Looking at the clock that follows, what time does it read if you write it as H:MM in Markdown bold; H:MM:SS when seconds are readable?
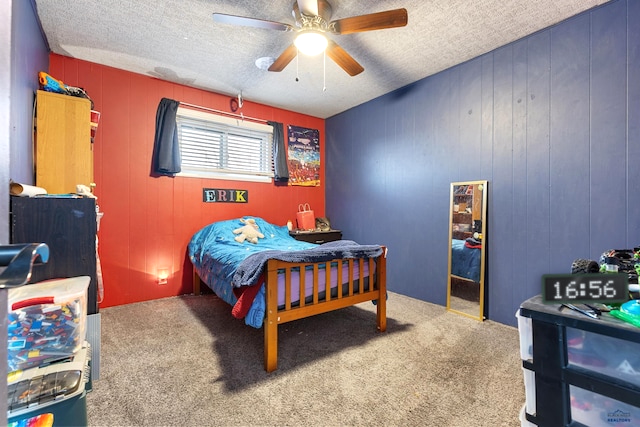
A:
**16:56**
